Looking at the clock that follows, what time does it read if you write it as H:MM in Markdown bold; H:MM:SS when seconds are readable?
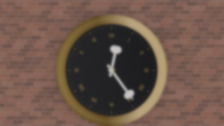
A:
**12:24**
